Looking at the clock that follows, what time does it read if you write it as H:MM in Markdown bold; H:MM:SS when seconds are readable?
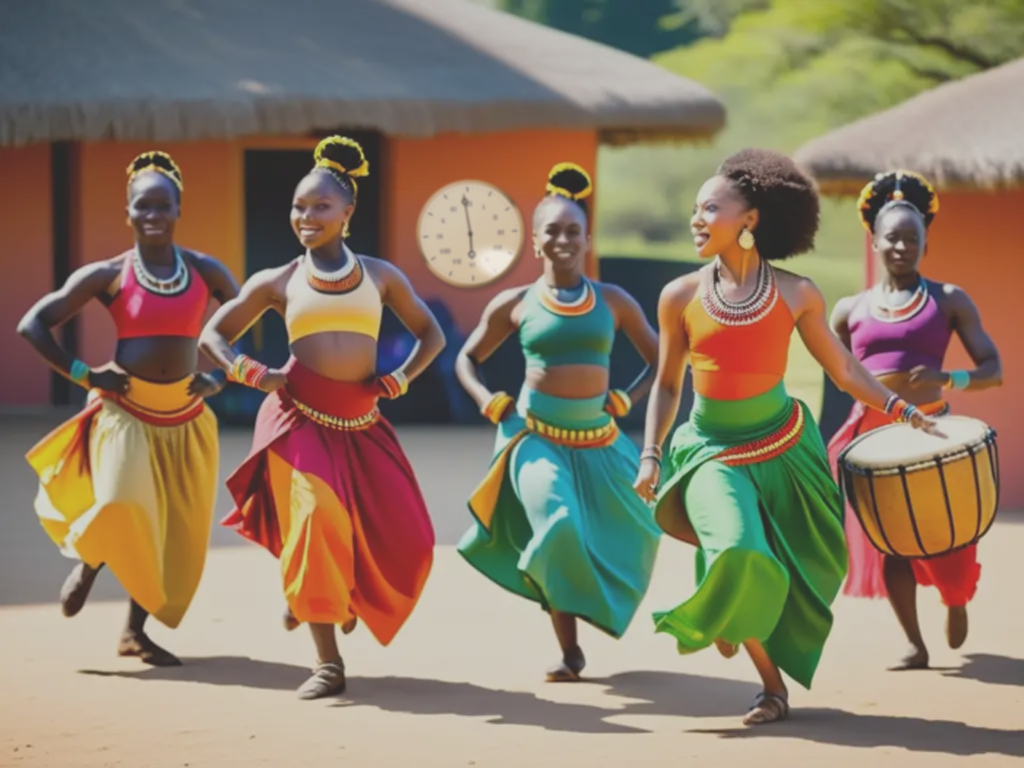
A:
**5:59**
